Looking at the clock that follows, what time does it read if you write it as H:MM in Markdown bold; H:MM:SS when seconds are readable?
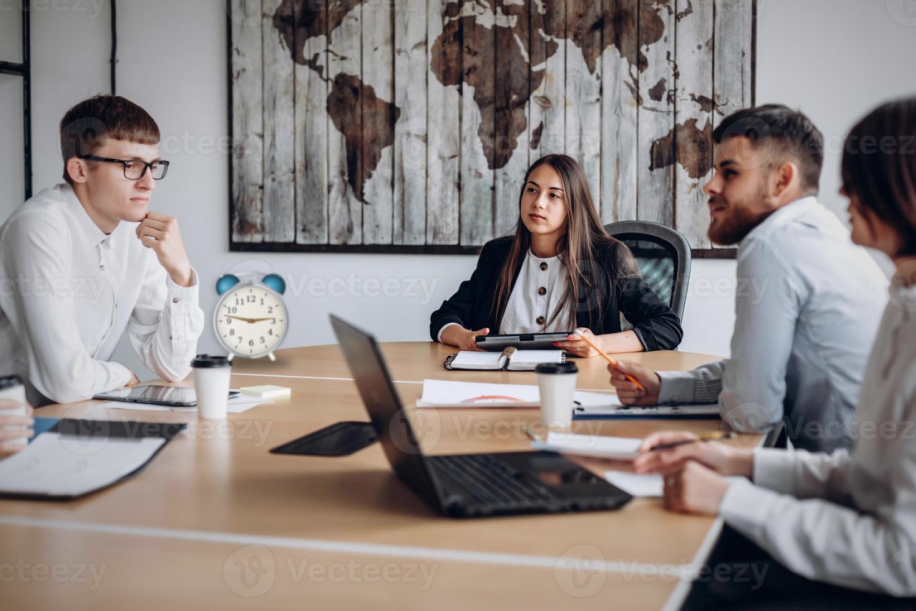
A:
**2:47**
